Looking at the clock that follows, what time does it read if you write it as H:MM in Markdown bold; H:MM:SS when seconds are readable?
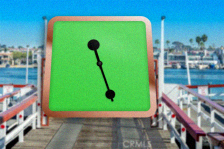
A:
**11:27**
